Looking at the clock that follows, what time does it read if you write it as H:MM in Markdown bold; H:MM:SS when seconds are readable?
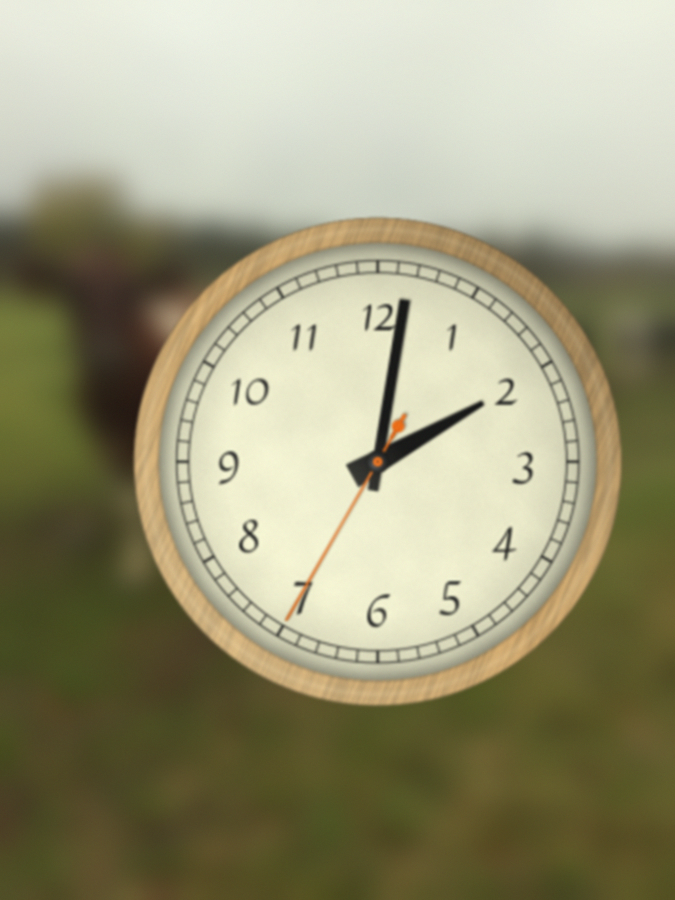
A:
**2:01:35**
